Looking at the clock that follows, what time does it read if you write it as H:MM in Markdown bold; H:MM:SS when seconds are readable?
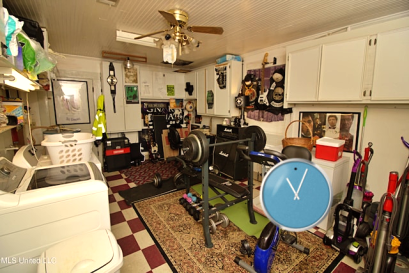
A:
**11:04**
